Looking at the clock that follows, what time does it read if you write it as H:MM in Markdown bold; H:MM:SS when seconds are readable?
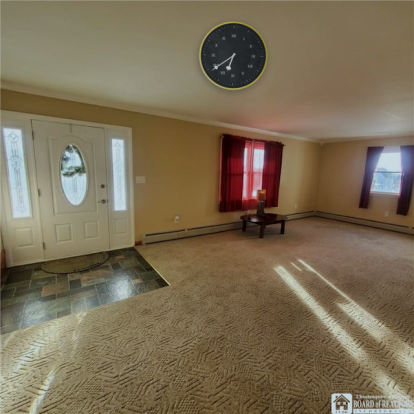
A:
**6:39**
